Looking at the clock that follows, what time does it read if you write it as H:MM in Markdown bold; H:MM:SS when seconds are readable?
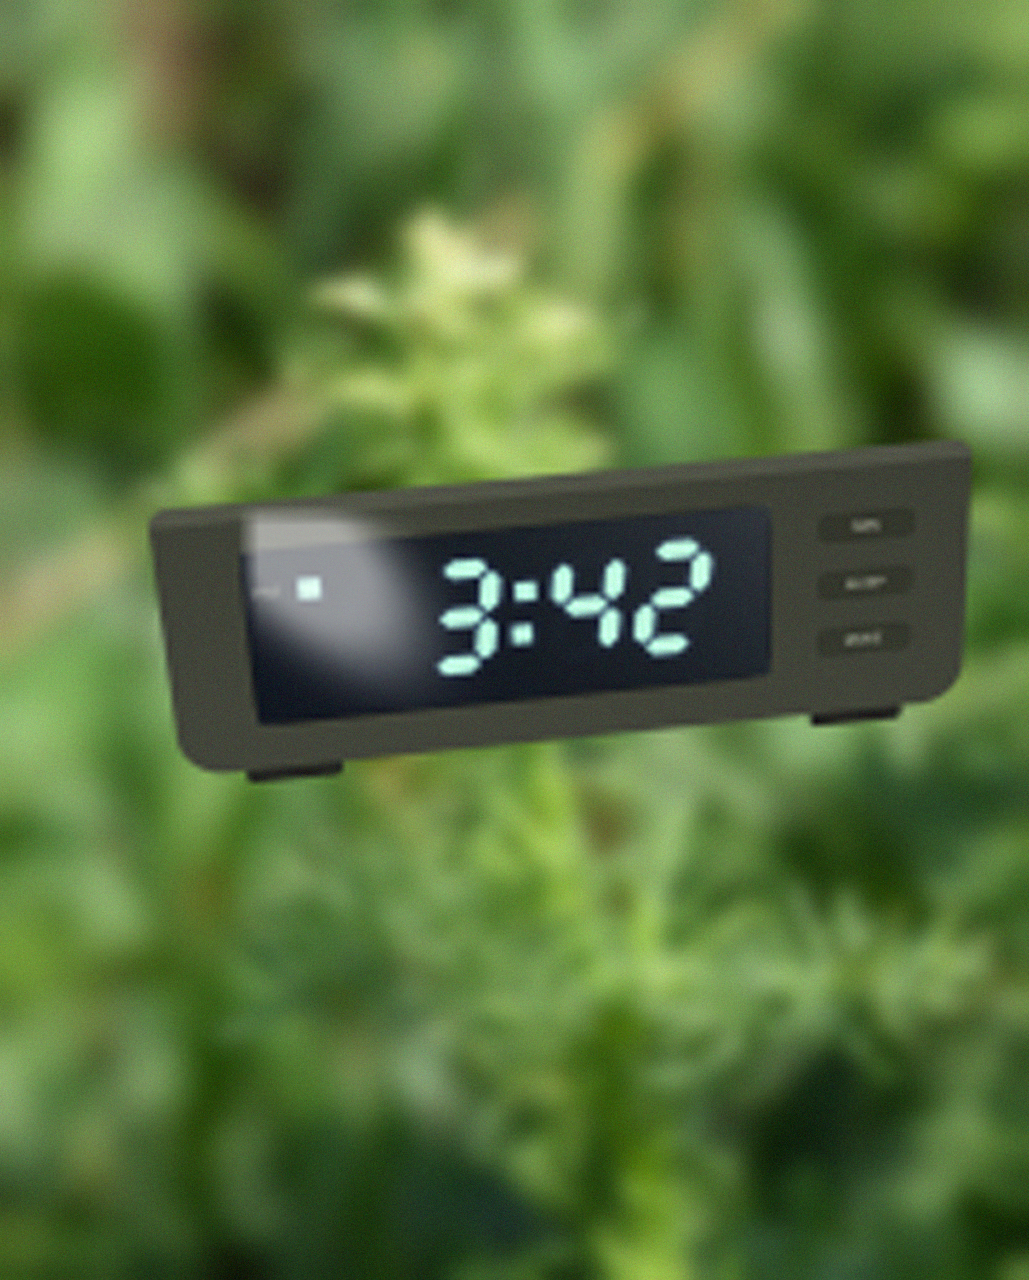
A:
**3:42**
